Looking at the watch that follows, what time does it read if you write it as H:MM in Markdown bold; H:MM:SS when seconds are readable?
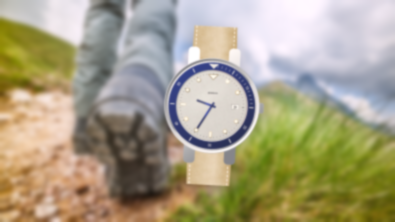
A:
**9:35**
